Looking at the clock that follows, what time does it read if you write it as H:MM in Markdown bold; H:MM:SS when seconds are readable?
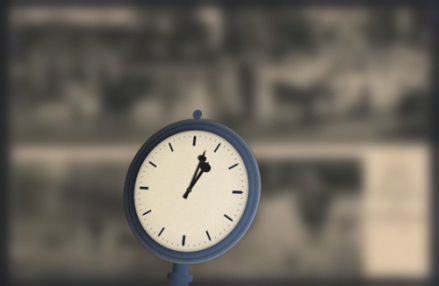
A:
**1:03**
